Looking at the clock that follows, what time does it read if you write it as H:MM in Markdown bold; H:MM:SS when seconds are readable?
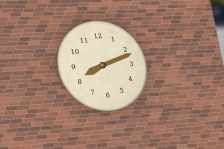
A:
**8:12**
